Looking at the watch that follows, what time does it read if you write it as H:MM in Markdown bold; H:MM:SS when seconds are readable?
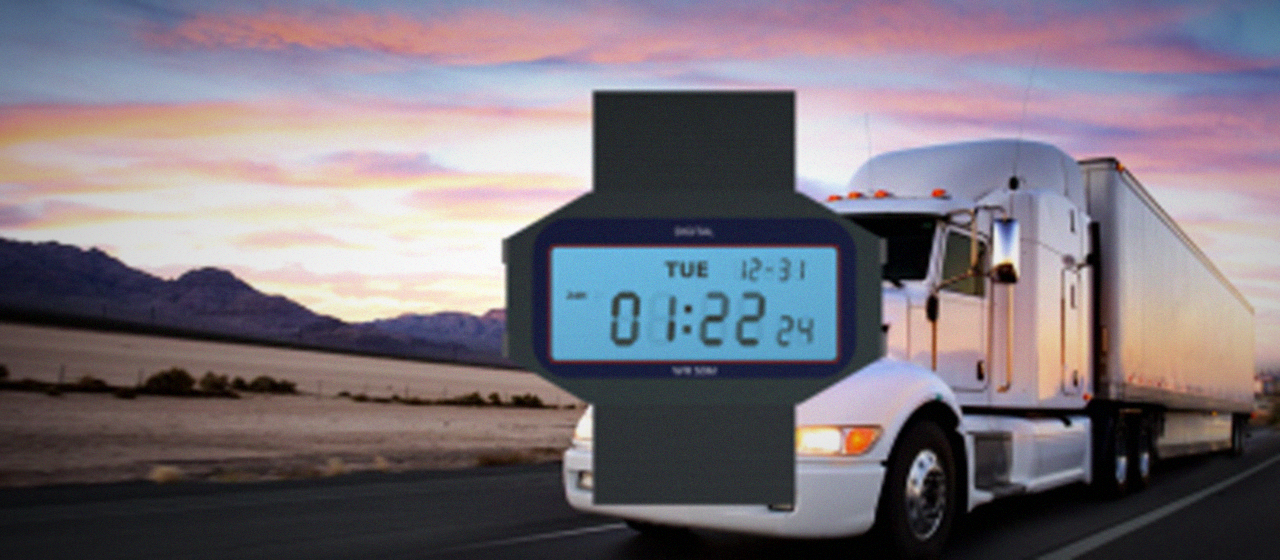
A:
**1:22:24**
